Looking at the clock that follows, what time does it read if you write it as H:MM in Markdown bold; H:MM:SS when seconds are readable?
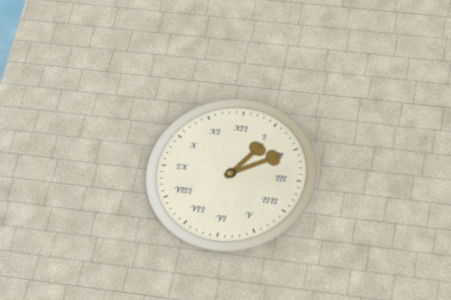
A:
**1:10**
